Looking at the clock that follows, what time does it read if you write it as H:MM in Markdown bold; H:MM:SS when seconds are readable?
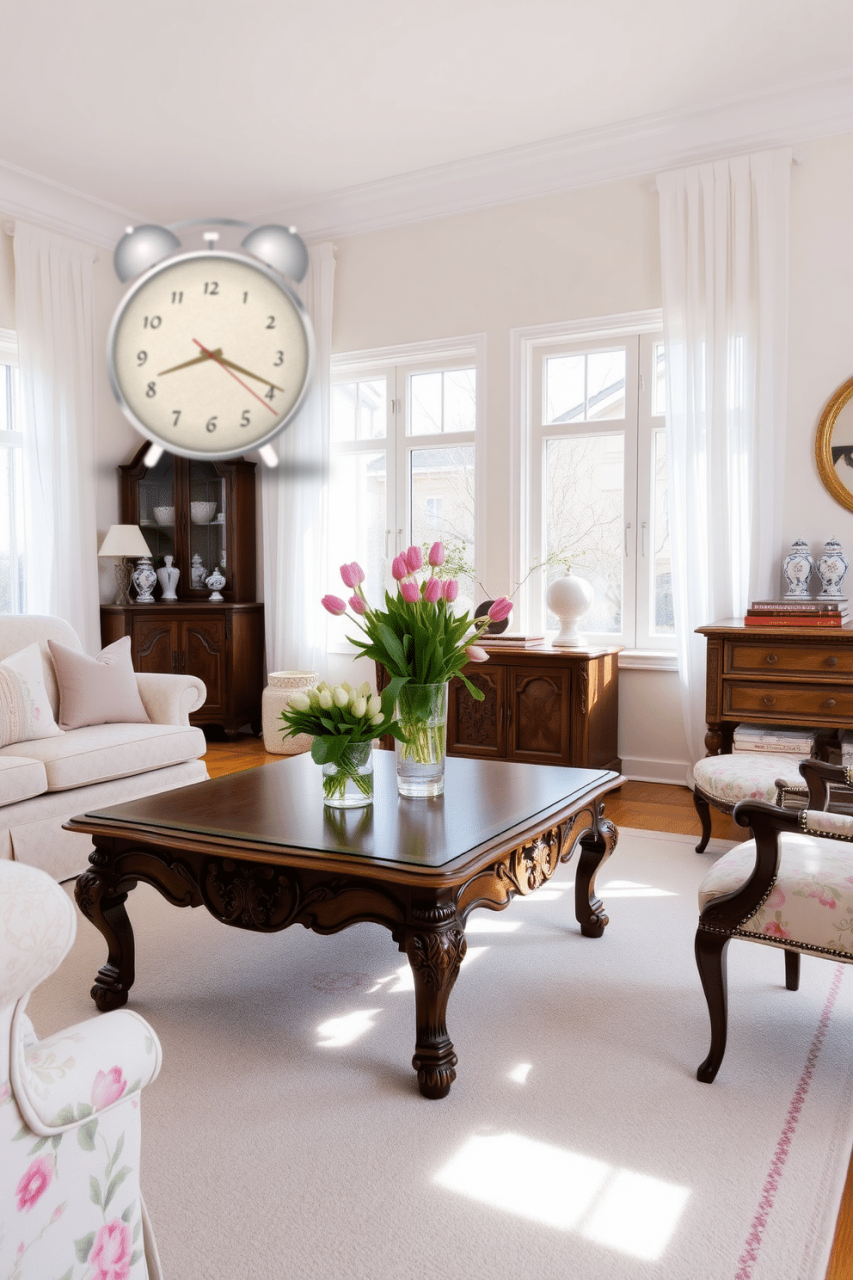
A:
**8:19:22**
